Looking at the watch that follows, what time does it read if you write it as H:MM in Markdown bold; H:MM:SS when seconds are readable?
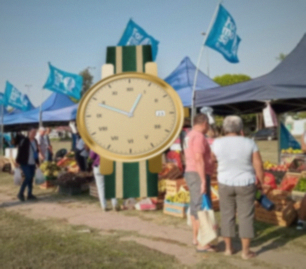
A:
**12:49**
